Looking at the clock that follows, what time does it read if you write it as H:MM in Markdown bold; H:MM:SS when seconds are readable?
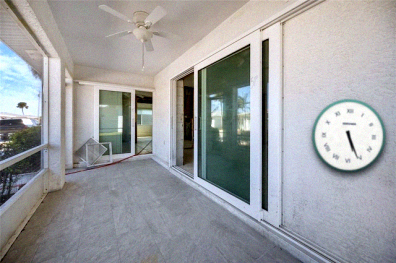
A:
**5:26**
